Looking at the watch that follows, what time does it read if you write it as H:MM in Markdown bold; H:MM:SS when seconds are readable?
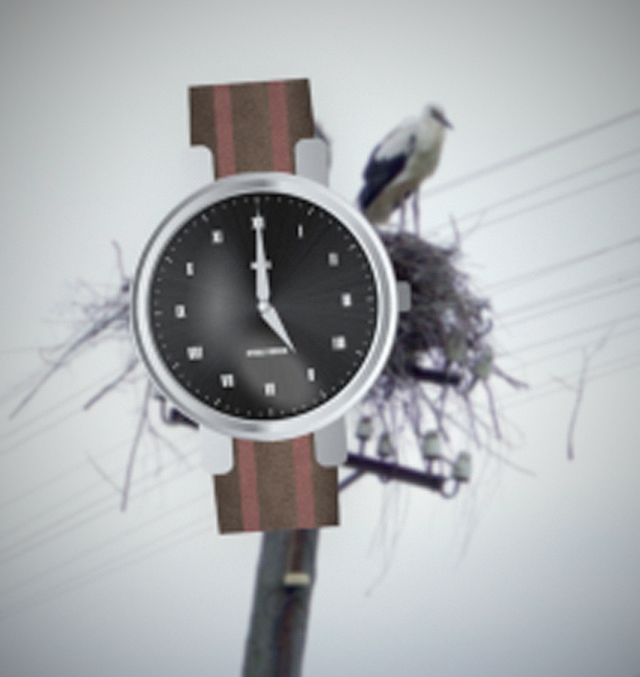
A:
**5:00**
